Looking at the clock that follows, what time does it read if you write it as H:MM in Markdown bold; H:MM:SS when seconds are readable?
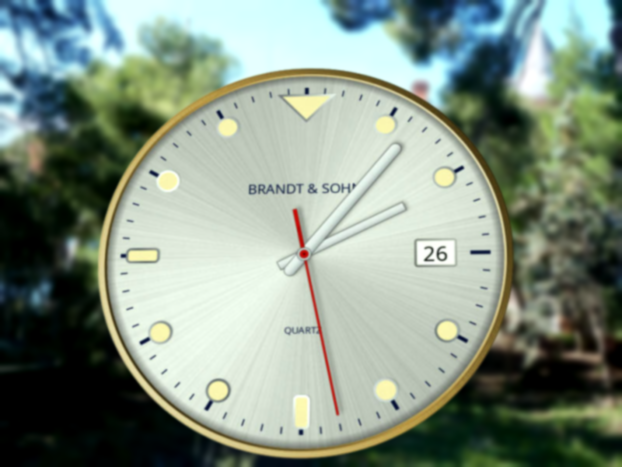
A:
**2:06:28**
